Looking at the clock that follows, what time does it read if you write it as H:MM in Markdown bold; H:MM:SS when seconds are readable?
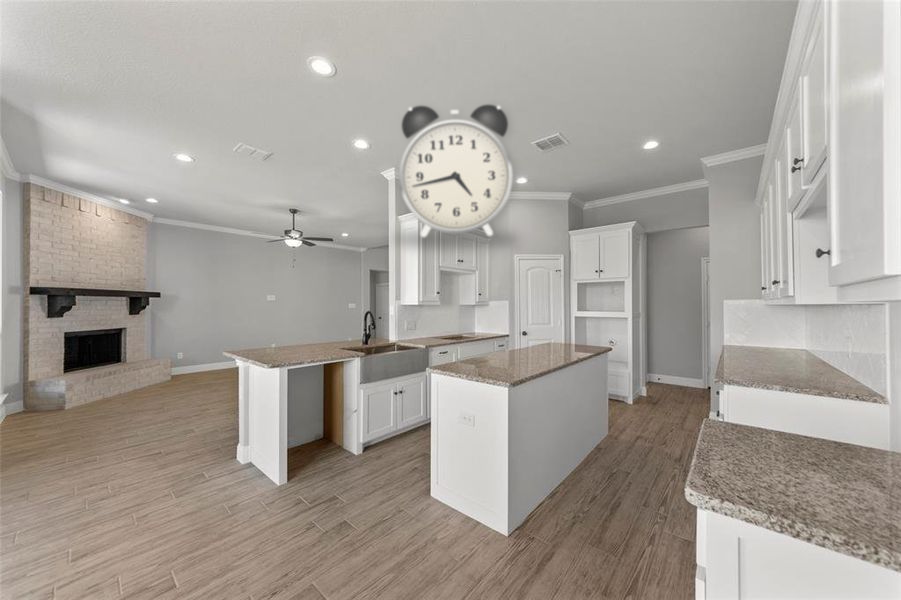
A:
**4:43**
